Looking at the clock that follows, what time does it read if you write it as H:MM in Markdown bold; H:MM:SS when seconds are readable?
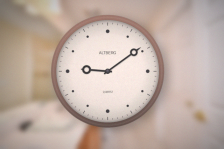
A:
**9:09**
